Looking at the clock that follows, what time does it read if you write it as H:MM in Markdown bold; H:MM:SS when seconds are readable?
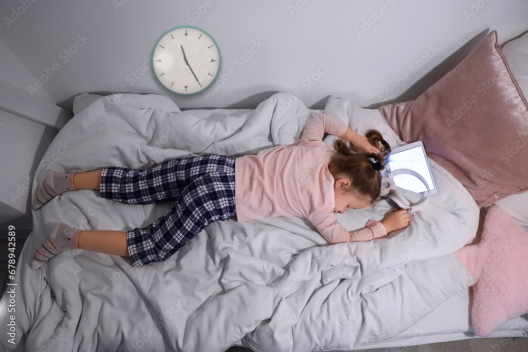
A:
**11:25**
